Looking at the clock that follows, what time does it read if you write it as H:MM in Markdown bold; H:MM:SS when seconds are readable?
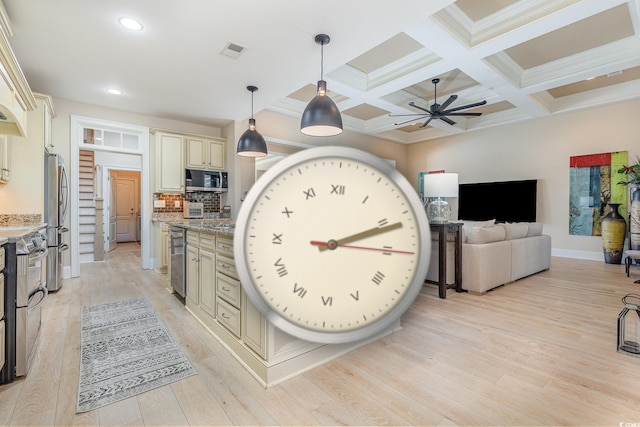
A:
**2:11:15**
